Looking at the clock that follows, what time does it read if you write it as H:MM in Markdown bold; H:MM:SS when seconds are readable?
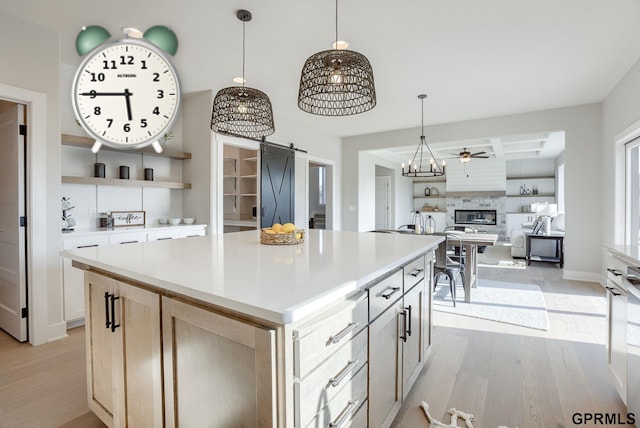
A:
**5:45**
